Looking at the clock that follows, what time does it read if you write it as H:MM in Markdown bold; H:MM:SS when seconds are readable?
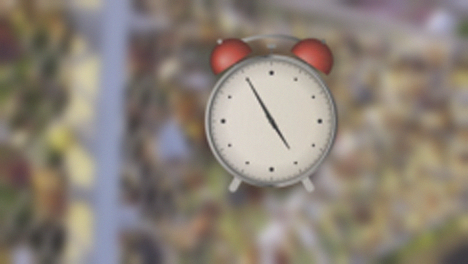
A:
**4:55**
